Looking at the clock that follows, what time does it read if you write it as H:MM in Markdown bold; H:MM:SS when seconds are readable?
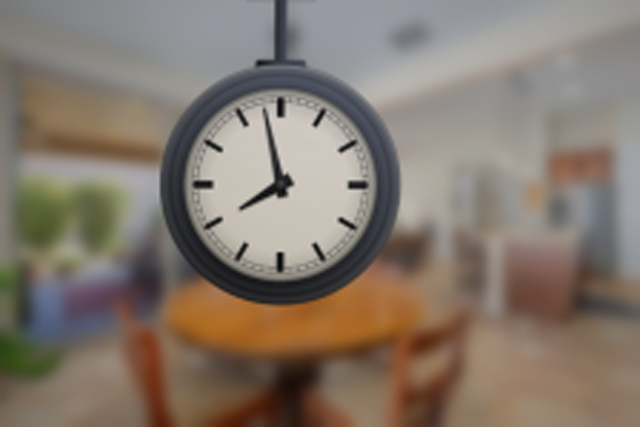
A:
**7:58**
